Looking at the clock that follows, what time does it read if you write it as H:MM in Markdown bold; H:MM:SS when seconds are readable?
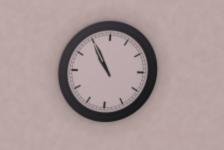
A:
**10:55**
